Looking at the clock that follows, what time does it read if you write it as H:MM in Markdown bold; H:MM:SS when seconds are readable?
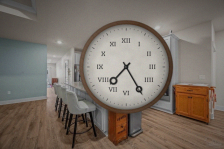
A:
**7:25**
